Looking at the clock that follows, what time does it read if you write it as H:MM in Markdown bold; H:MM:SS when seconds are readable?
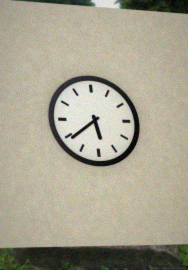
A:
**5:39**
